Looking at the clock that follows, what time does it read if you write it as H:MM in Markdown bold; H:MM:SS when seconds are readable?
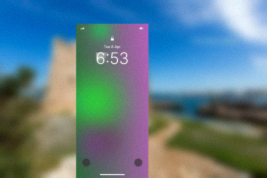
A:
**6:53**
